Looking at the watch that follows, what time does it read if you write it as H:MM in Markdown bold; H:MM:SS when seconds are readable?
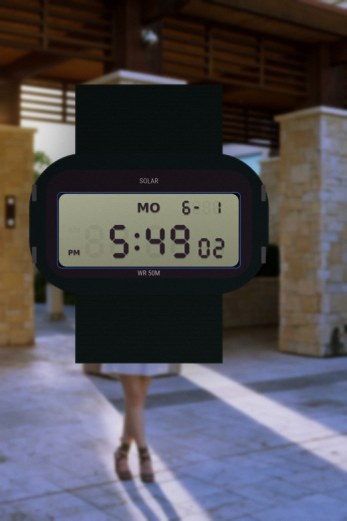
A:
**5:49:02**
